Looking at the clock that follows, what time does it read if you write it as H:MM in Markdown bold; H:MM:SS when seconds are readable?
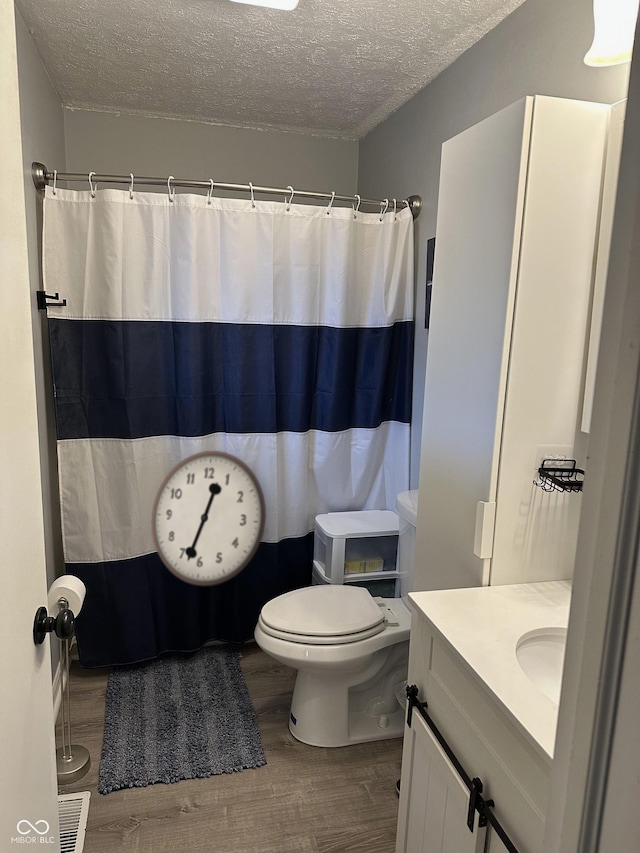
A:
**12:33**
